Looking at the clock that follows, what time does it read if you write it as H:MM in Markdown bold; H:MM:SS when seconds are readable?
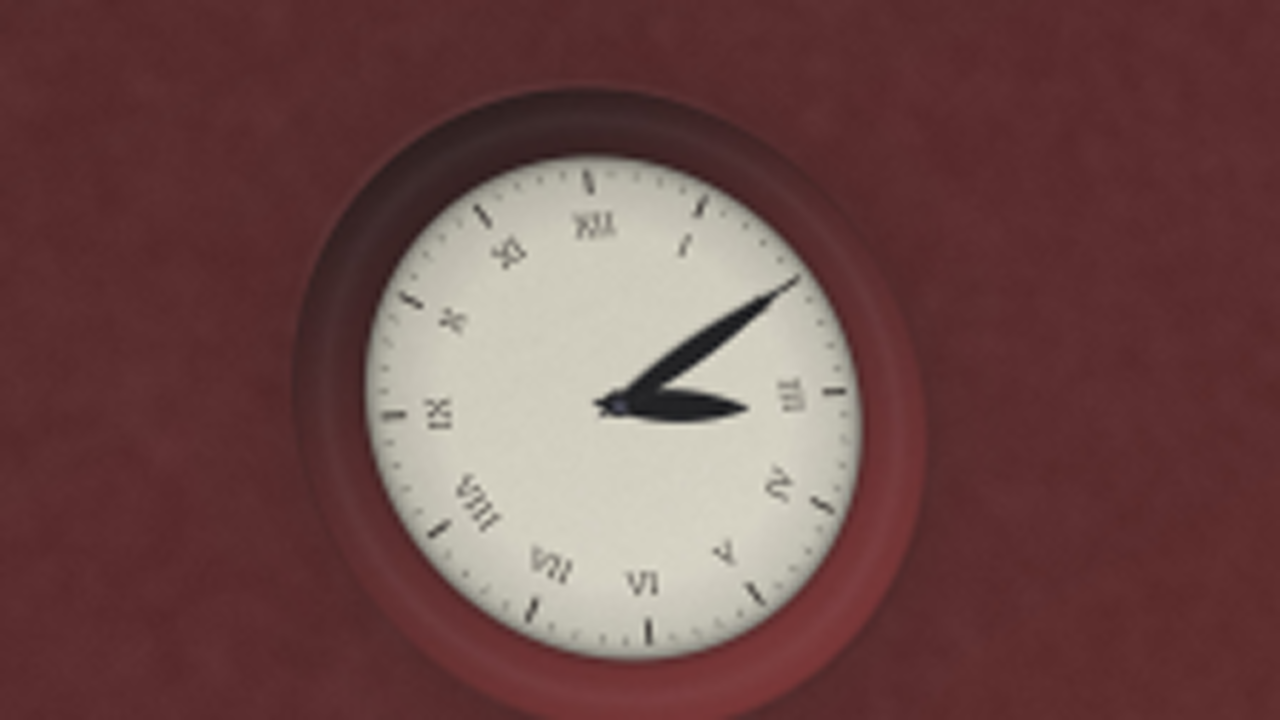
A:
**3:10**
